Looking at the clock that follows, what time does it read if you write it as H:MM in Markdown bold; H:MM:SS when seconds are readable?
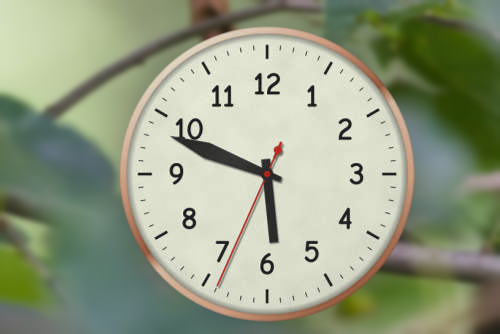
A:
**5:48:34**
